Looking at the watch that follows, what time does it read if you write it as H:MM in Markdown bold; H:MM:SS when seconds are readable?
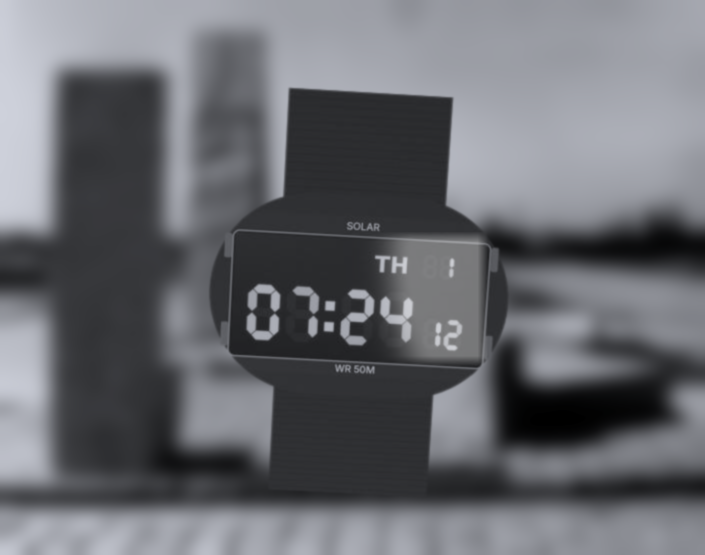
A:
**7:24:12**
